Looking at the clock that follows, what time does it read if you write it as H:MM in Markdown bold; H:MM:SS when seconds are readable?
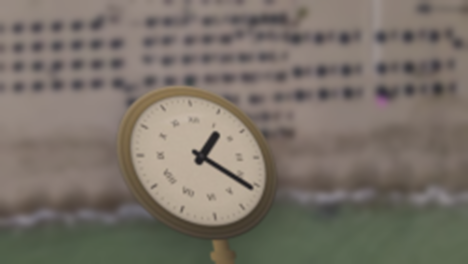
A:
**1:21**
